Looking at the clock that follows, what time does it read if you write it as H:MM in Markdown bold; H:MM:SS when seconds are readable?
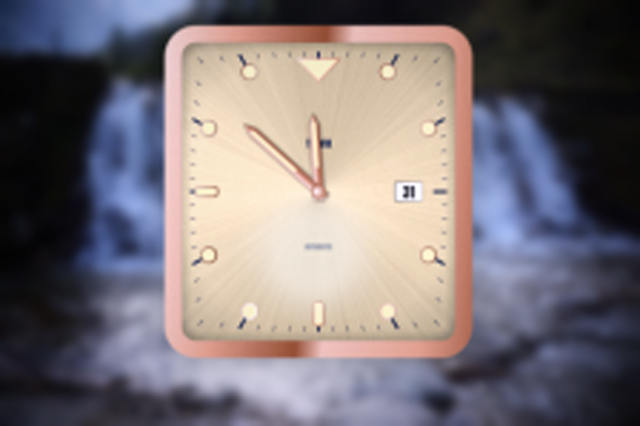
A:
**11:52**
